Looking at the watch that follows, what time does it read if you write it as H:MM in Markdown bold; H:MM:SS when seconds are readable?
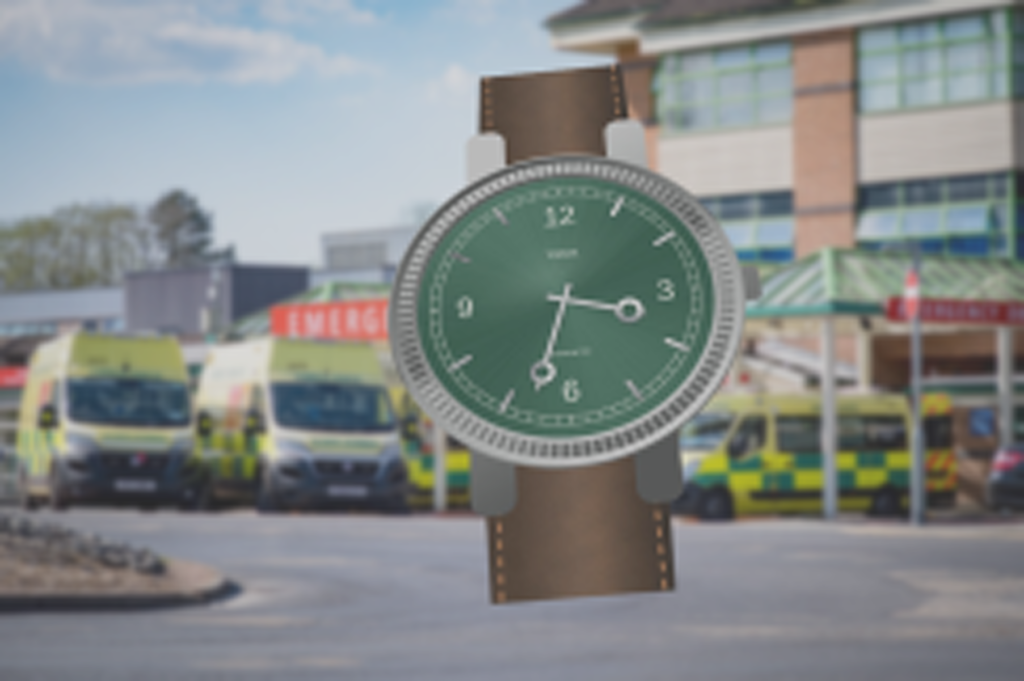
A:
**3:33**
